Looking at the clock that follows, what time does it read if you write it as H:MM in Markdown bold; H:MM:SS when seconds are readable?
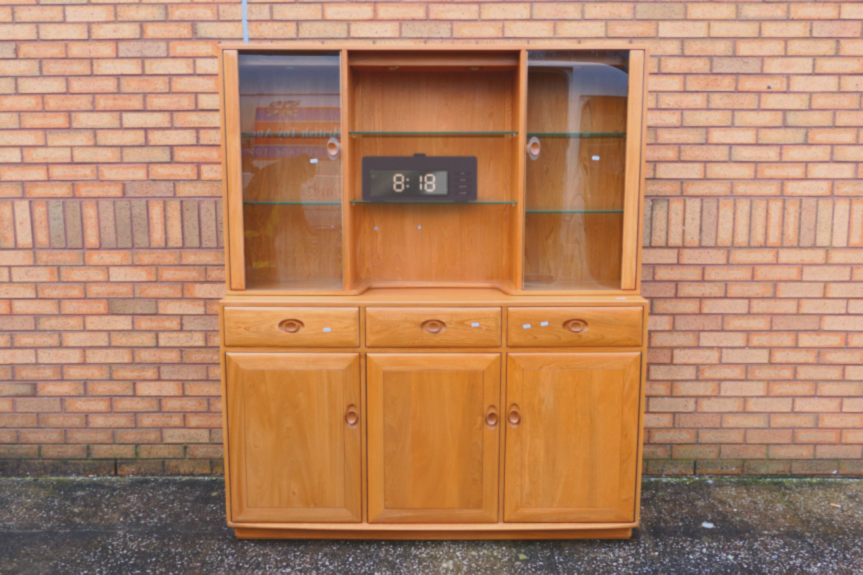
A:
**8:18**
